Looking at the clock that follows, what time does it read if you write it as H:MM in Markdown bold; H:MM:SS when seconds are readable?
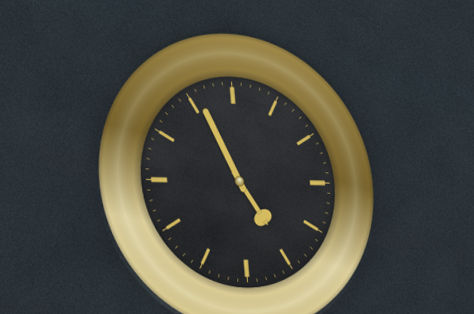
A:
**4:56**
